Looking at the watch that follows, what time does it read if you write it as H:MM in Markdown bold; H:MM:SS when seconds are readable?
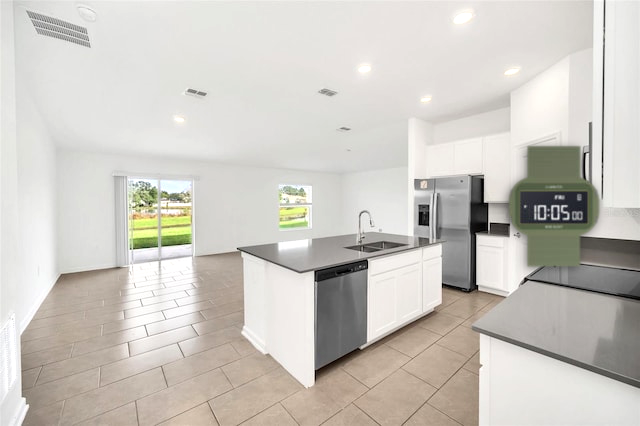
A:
**10:05**
